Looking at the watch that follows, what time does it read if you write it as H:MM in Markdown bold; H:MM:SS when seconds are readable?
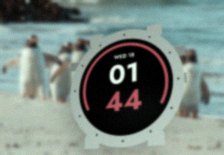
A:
**1:44**
